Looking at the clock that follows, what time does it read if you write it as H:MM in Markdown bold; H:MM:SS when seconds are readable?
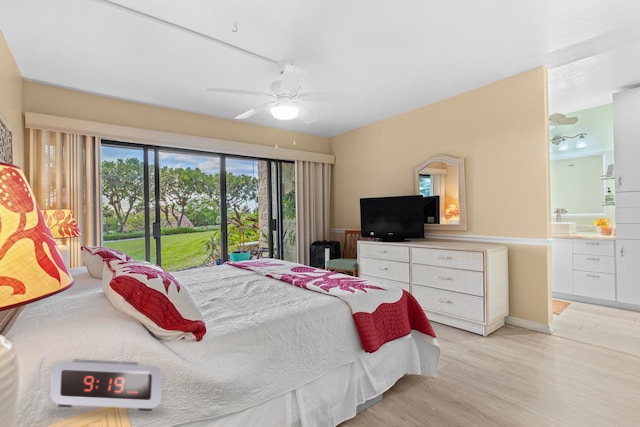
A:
**9:19**
